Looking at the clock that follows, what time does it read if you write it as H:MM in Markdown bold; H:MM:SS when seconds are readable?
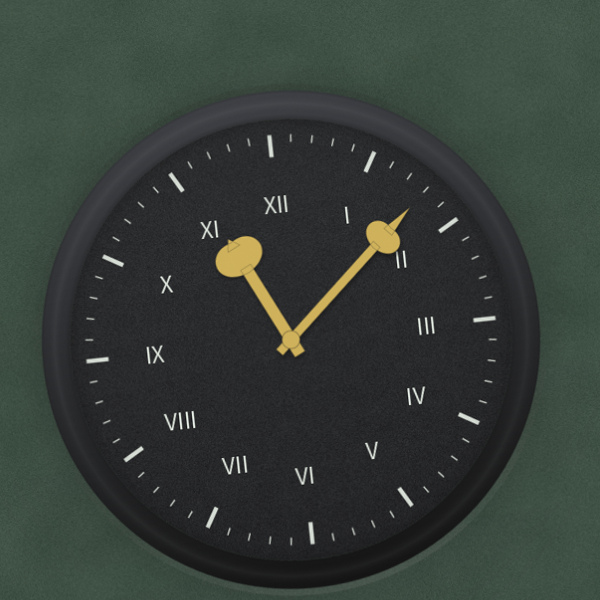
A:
**11:08**
